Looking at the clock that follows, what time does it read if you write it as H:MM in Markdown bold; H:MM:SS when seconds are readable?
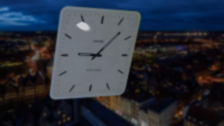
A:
**9:07**
